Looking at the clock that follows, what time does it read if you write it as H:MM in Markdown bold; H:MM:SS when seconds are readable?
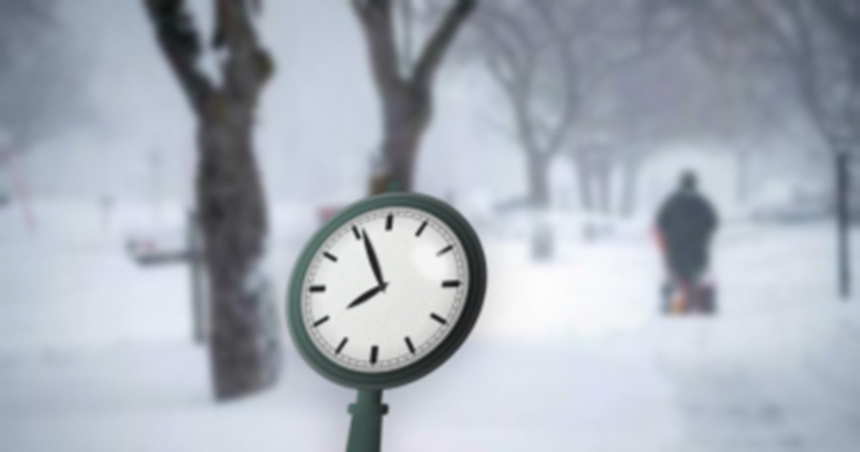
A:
**7:56**
